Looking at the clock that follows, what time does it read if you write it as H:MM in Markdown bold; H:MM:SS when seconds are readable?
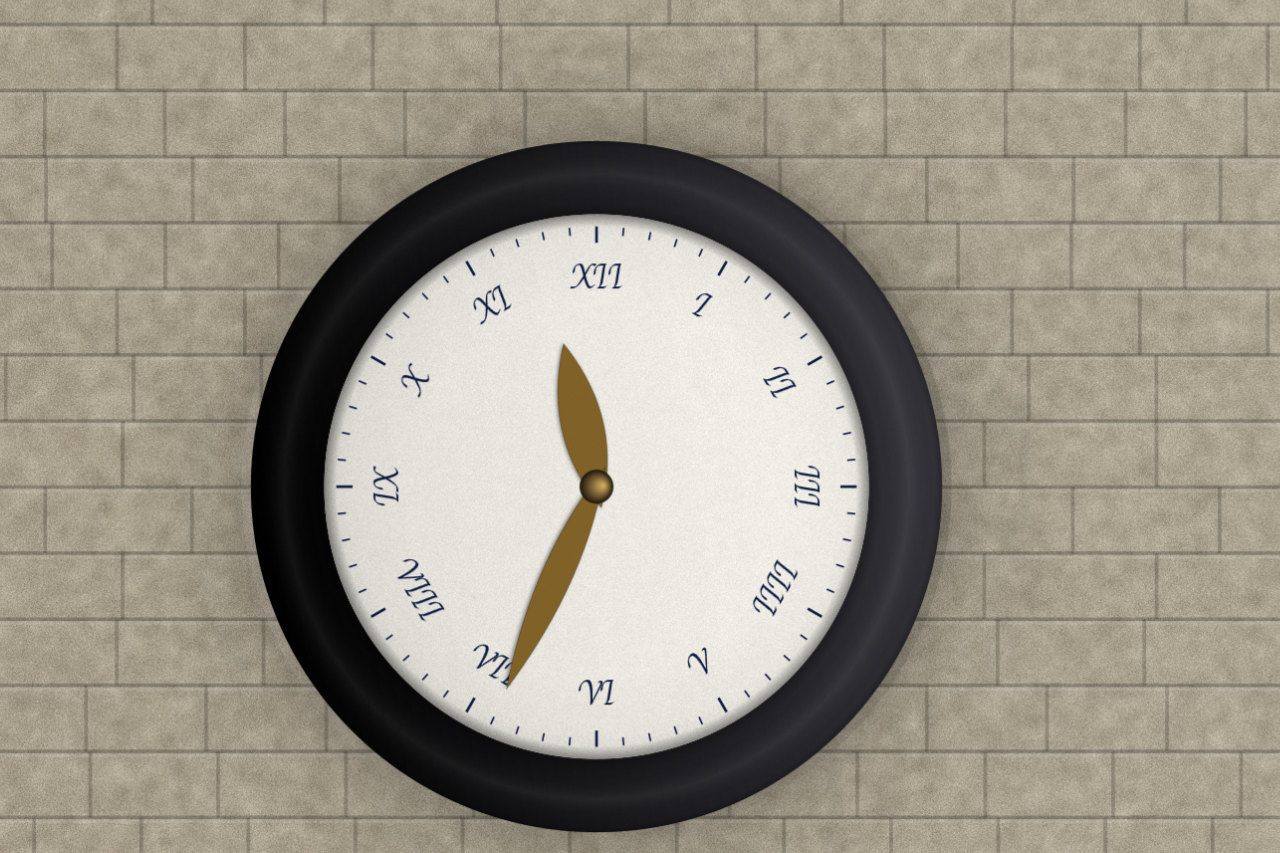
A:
**11:34**
